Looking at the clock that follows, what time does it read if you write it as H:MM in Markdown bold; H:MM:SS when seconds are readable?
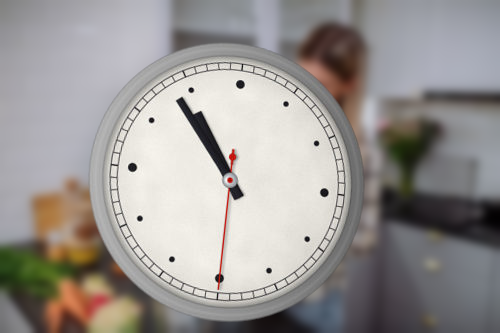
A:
**10:53:30**
